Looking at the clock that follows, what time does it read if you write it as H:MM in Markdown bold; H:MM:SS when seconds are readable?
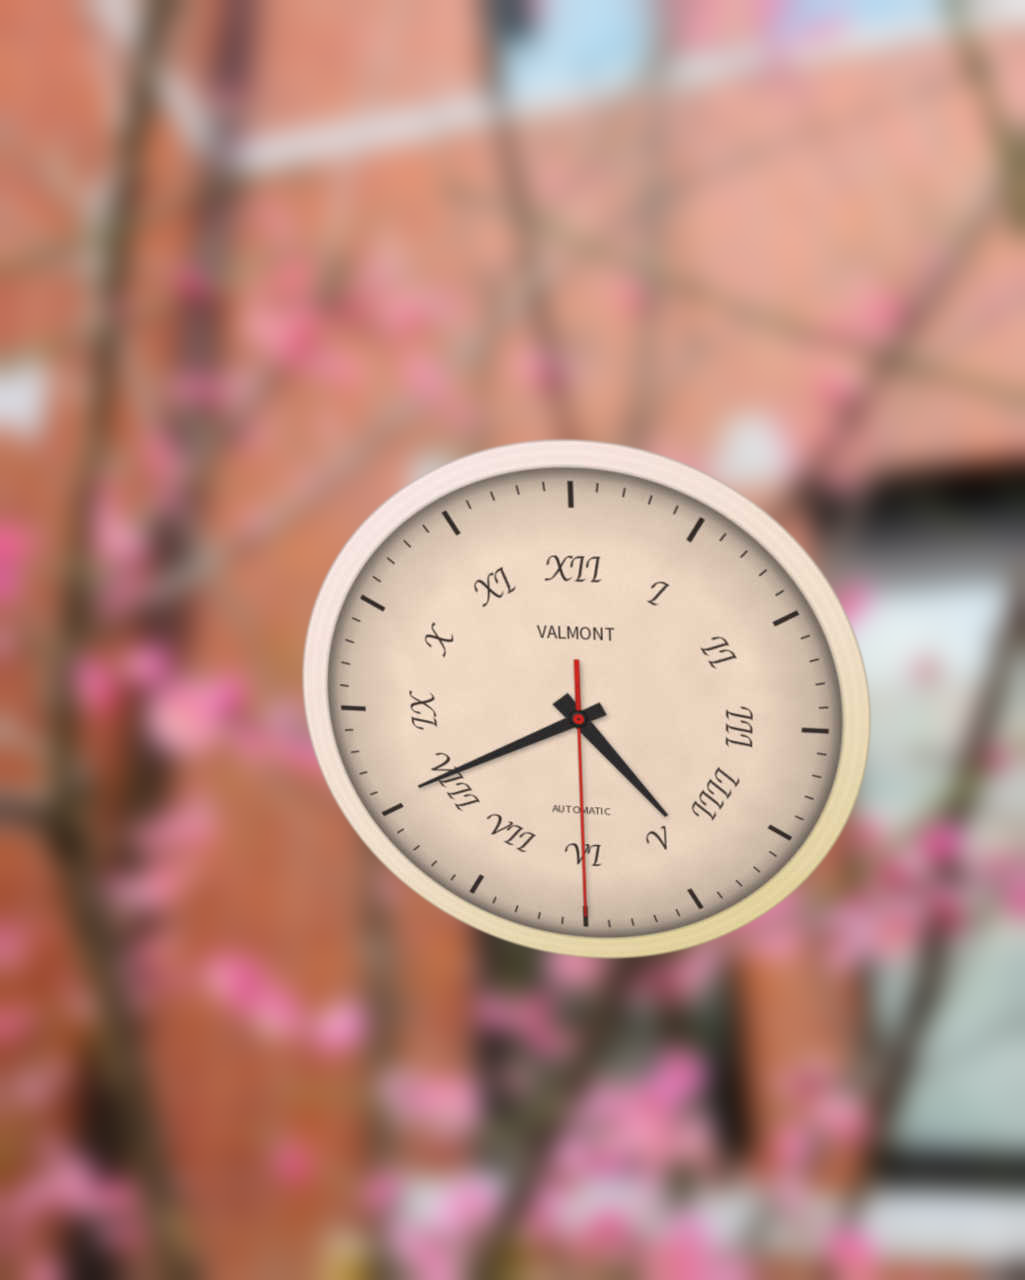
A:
**4:40:30**
